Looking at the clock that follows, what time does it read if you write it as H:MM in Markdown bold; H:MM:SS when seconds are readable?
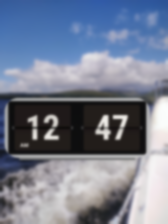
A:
**12:47**
